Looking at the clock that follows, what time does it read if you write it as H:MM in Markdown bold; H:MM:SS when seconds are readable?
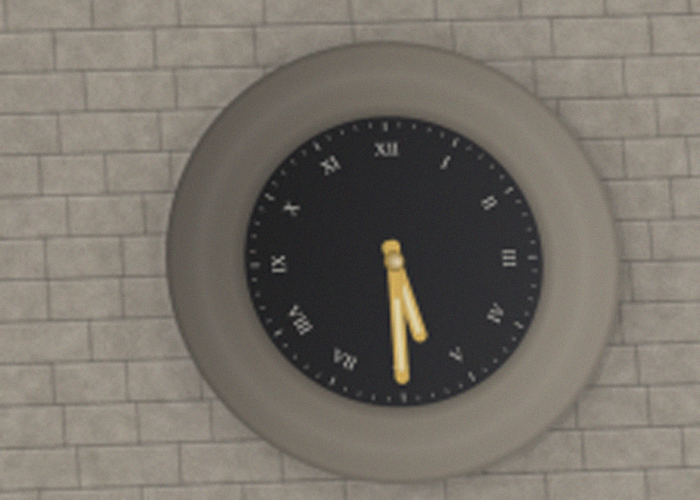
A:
**5:30**
